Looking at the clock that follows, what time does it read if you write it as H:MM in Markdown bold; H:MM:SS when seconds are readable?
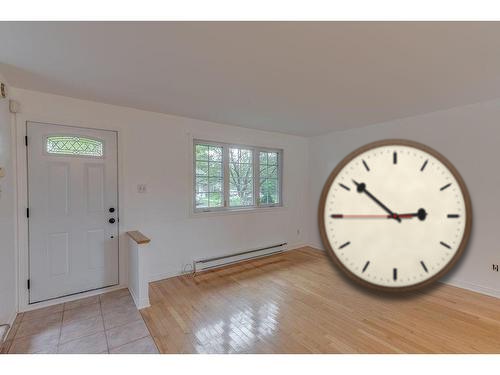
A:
**2:51:45**
